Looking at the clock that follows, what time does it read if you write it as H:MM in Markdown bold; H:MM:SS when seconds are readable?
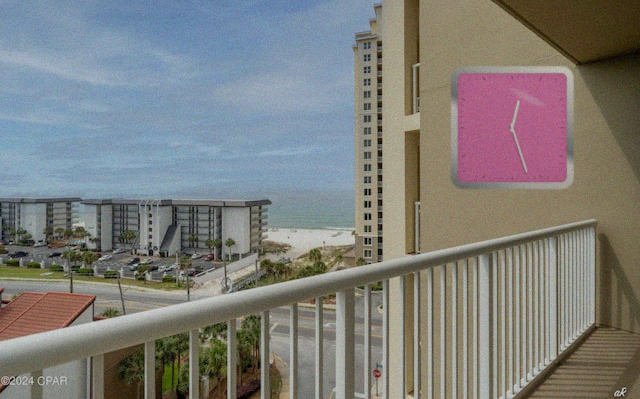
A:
**12:27**
